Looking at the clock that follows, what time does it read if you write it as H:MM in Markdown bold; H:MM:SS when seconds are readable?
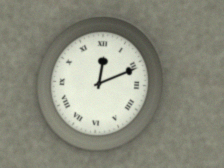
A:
**12:11**
